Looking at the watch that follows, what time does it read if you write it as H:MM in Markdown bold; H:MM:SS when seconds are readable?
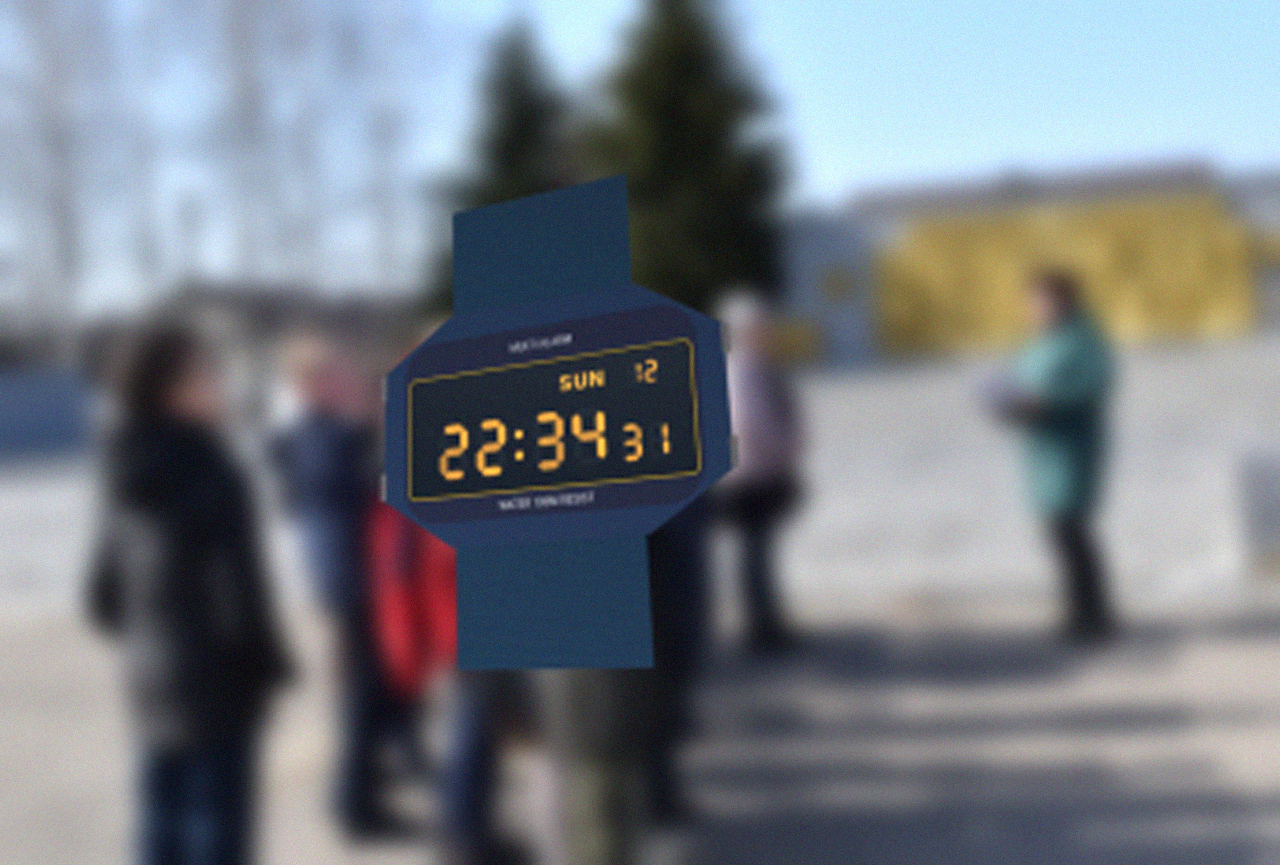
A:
**22:34:31**
